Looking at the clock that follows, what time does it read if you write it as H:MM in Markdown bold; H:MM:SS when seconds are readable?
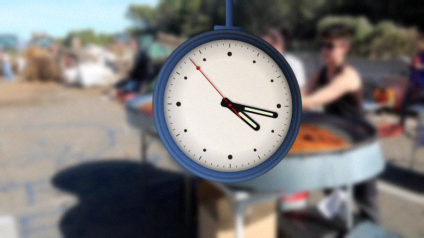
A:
**4:16:53**
